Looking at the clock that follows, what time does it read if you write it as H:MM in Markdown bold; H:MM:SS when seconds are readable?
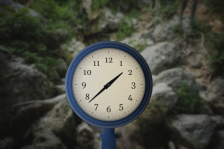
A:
**1:38**
